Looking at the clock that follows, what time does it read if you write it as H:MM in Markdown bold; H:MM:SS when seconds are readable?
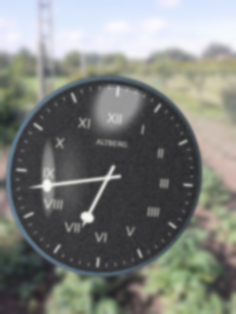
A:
**6:43**
